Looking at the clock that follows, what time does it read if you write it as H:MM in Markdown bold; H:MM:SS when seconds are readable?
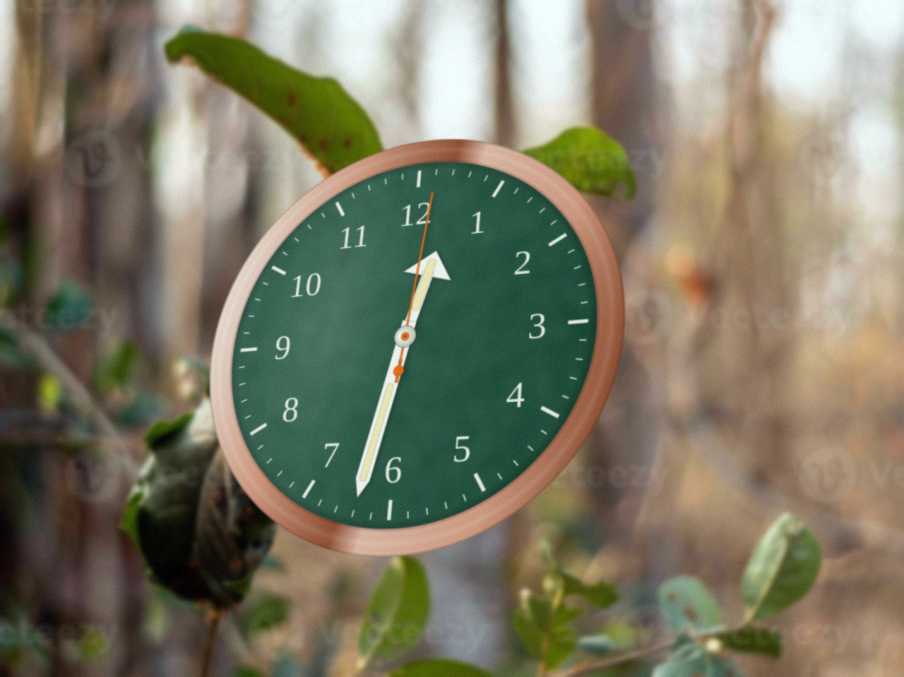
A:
**12:32:01**
